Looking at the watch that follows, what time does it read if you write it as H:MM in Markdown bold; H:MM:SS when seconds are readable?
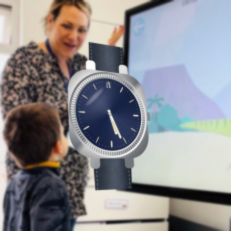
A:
**5:26**
